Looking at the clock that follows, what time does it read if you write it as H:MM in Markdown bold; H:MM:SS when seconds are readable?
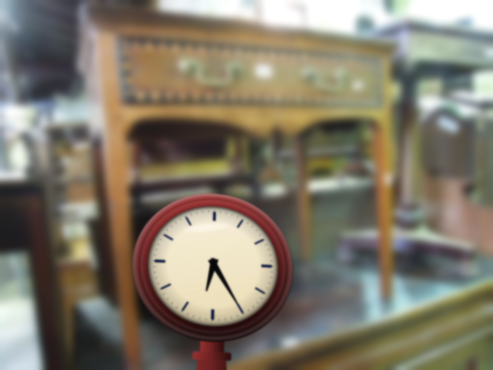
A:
**6:25**
